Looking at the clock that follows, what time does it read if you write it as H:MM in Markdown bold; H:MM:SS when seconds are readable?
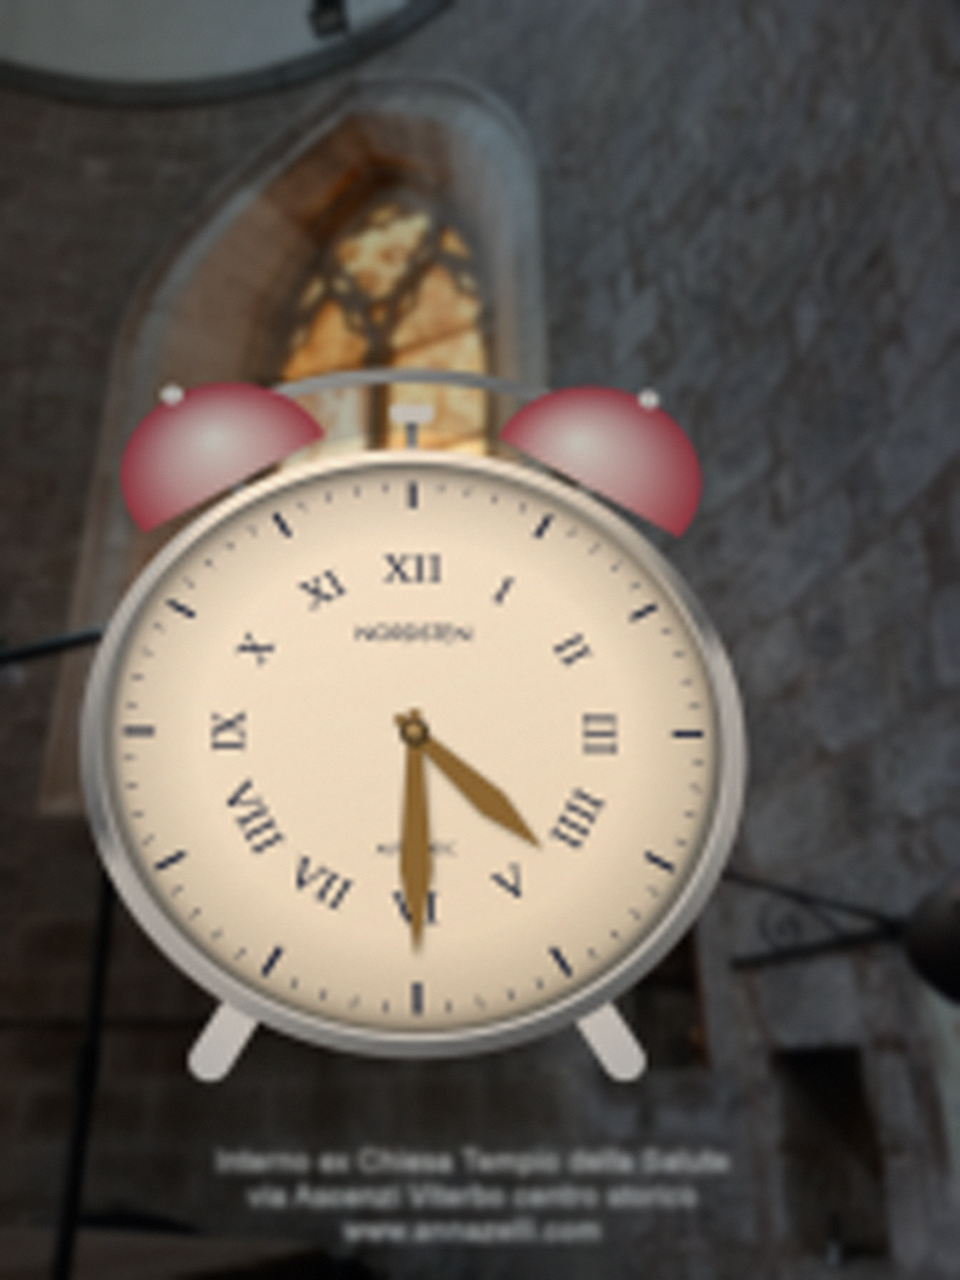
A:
**4:30**
